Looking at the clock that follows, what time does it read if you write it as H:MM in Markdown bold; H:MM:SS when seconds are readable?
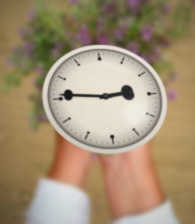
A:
**2:46**
